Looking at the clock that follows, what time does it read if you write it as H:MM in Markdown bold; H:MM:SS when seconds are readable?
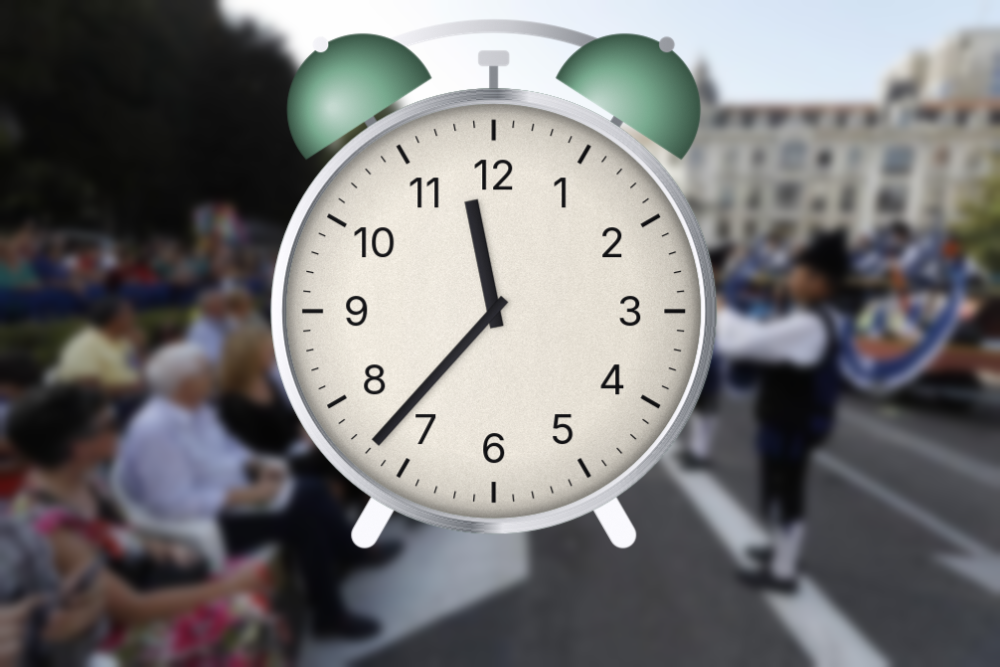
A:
**11:37**
